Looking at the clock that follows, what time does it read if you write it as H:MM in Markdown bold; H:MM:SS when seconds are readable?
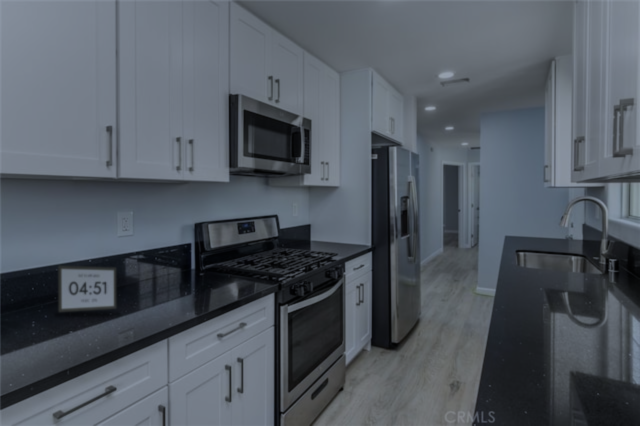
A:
**4:51**
